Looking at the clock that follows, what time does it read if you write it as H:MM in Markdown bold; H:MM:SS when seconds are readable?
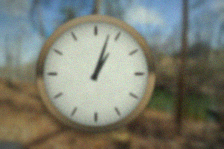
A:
**1:03**
